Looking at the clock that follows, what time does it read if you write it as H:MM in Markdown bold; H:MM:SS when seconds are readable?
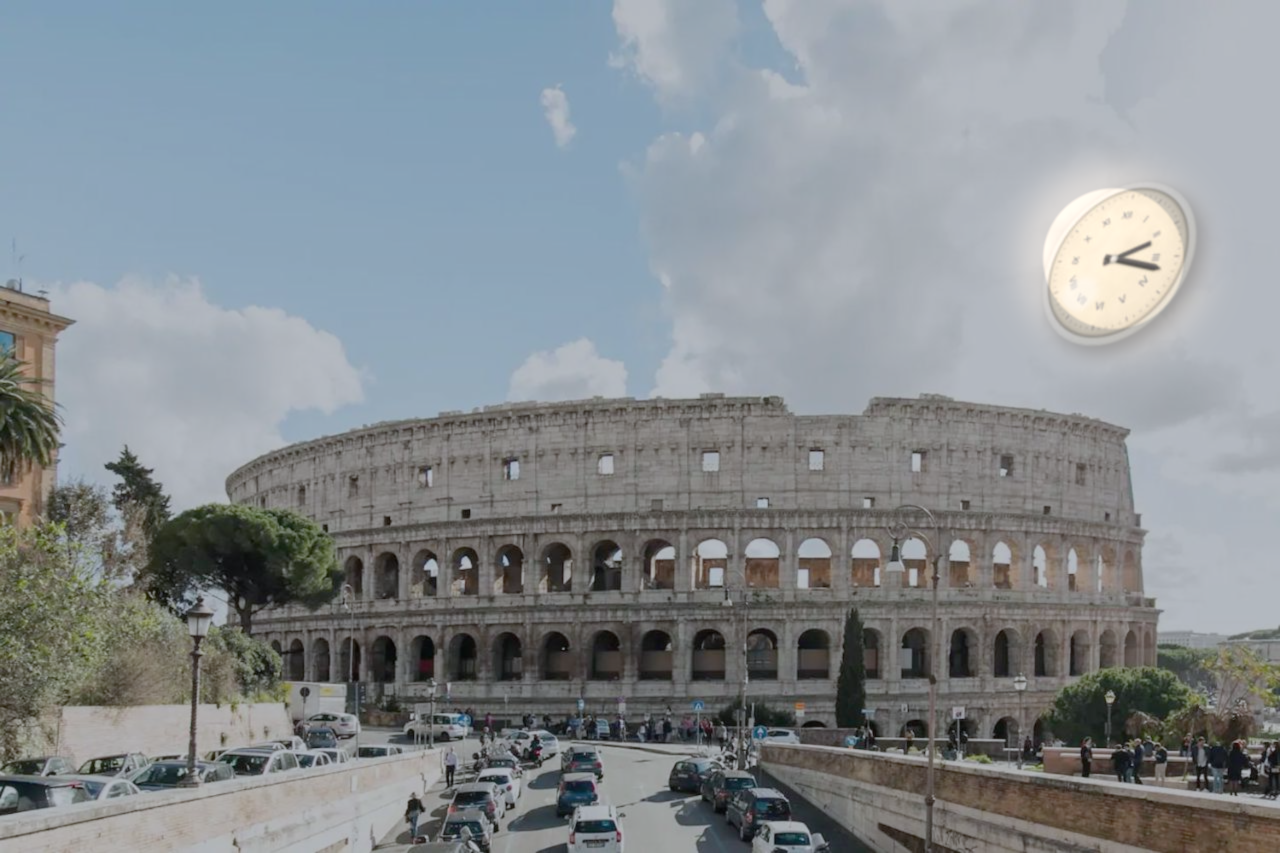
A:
**2:17**
